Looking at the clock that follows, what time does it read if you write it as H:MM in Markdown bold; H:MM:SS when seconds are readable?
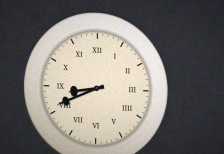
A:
**8:41**
